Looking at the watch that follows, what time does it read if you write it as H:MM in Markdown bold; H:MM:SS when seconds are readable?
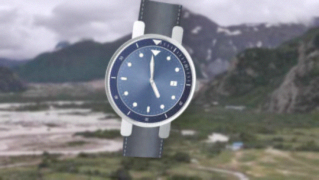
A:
**4:59**
